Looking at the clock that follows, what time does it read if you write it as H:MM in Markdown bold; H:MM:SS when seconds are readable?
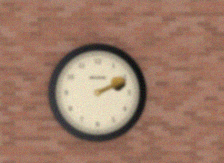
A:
**2:11**
